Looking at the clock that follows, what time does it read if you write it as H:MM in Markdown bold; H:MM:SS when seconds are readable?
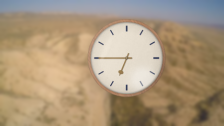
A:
**6:45**
